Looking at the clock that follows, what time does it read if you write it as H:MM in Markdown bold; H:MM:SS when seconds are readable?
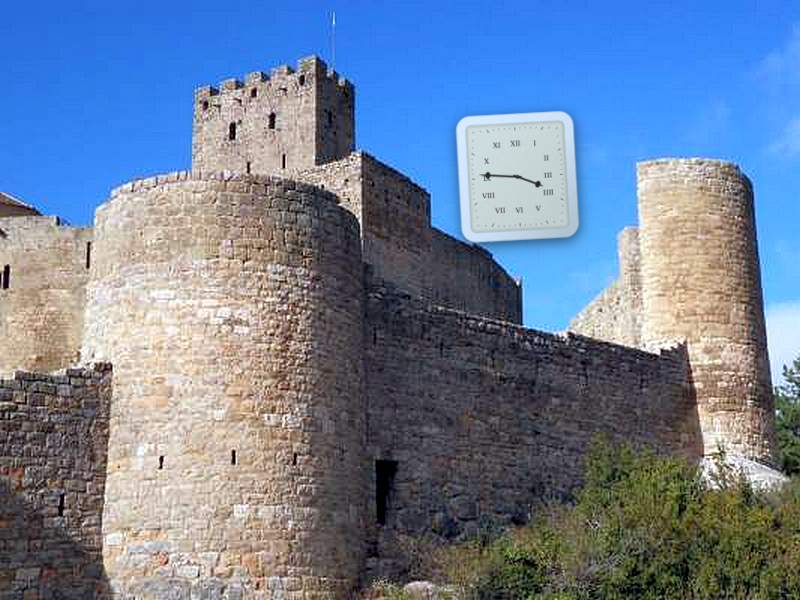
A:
**3:46**
